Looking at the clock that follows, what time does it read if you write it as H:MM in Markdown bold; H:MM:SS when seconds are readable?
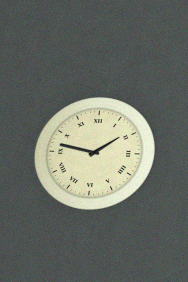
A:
**1:47**
